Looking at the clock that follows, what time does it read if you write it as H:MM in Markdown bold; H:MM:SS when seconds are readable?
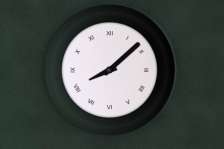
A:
**8:08**
